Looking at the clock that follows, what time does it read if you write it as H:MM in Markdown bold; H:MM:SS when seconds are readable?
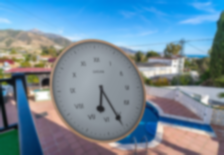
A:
**6:26**
